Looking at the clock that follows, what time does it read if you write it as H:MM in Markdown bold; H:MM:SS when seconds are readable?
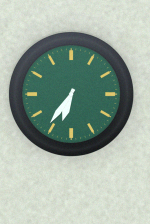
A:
**6:36**
